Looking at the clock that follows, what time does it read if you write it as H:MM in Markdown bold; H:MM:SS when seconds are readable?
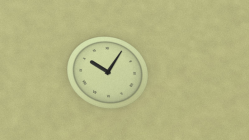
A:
**10:05**
